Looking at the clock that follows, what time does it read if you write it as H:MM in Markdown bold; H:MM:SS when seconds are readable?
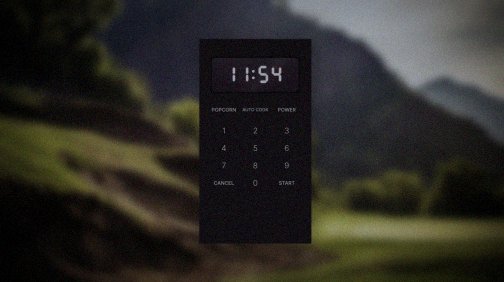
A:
**11:54**
